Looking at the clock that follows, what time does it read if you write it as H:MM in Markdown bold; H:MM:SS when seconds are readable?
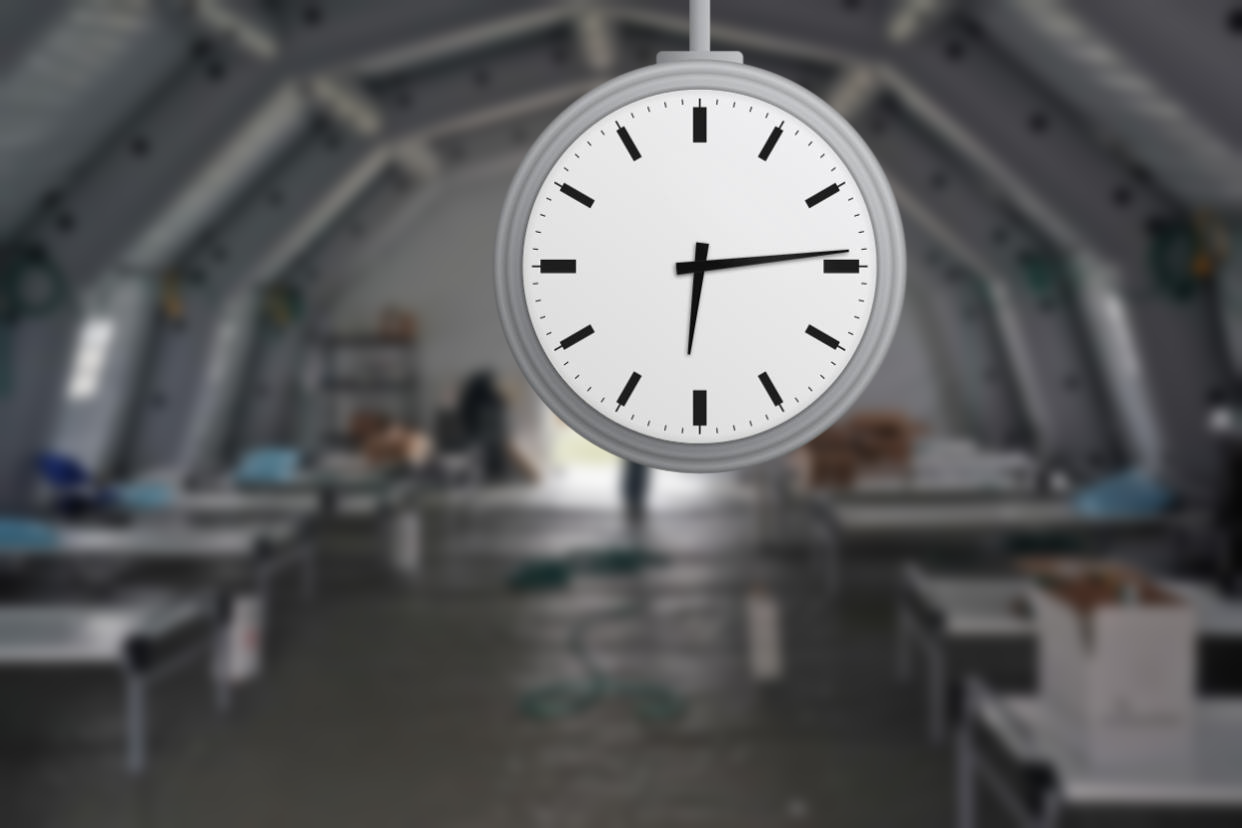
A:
**6:14**
